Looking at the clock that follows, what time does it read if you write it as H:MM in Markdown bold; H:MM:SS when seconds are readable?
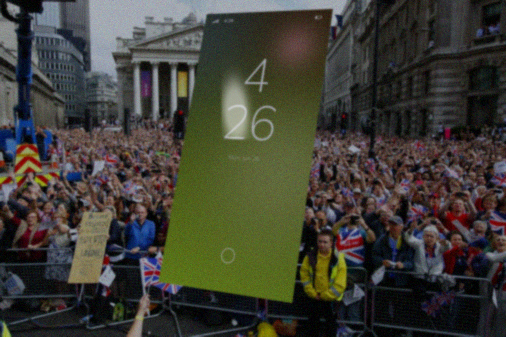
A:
**4:26**
